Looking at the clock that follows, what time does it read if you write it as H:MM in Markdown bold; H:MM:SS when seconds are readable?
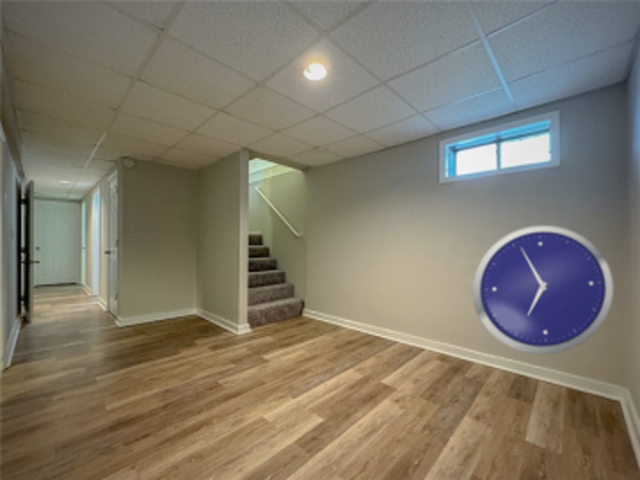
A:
**6:56**
